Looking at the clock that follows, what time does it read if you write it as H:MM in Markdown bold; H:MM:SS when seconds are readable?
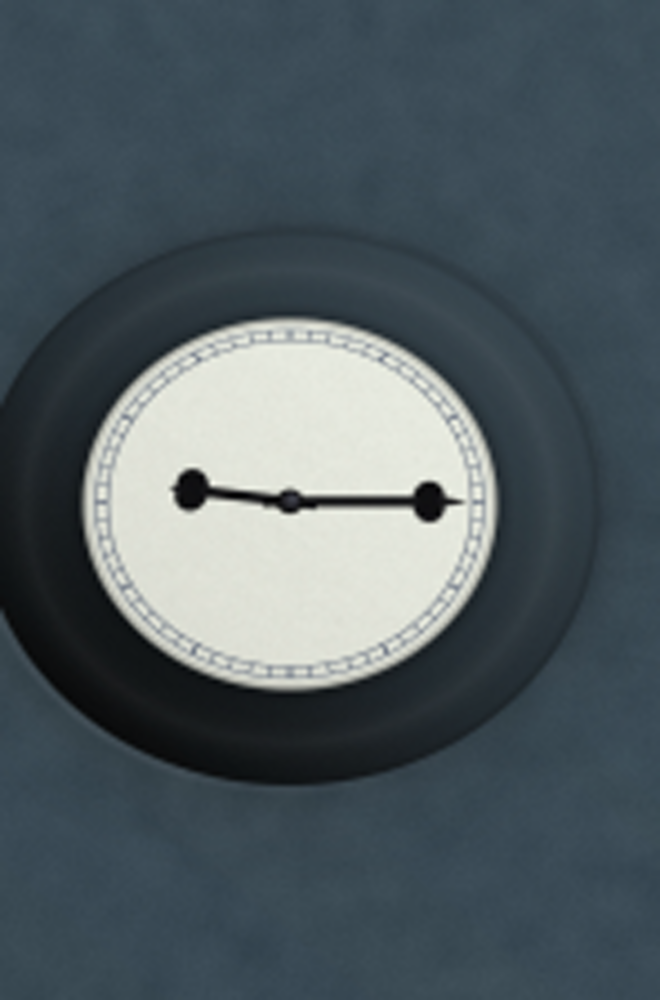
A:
**9:15**
